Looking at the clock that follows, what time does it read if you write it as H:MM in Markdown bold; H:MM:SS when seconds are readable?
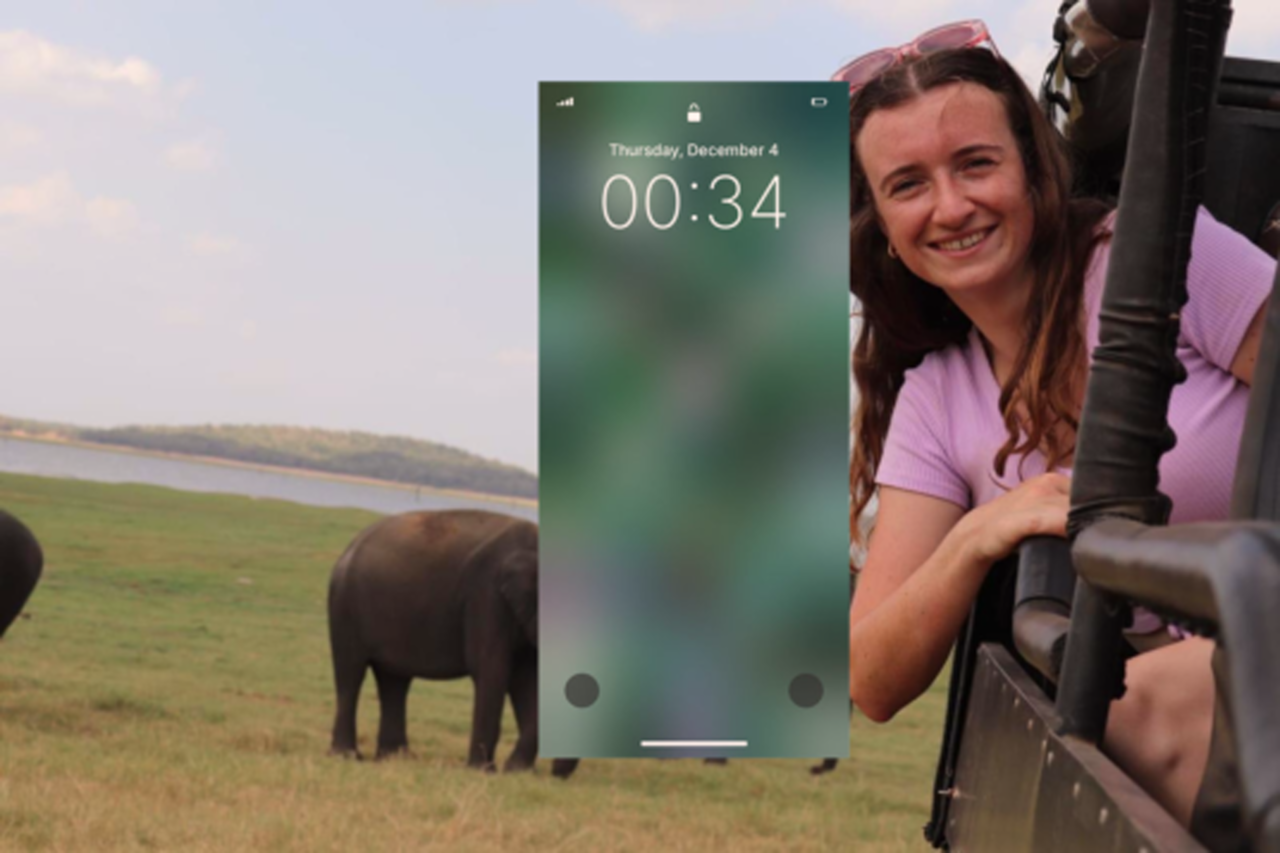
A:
**0:34**
